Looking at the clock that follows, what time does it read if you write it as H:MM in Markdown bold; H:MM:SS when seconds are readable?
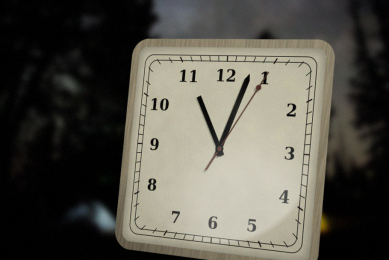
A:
**11:03:05**
